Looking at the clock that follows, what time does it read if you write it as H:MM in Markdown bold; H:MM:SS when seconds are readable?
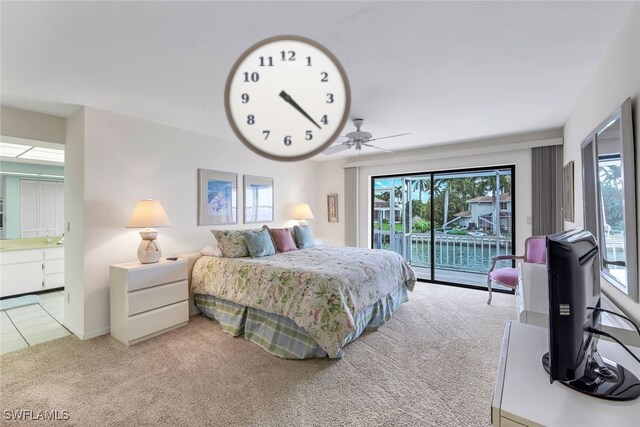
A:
**4:22**
